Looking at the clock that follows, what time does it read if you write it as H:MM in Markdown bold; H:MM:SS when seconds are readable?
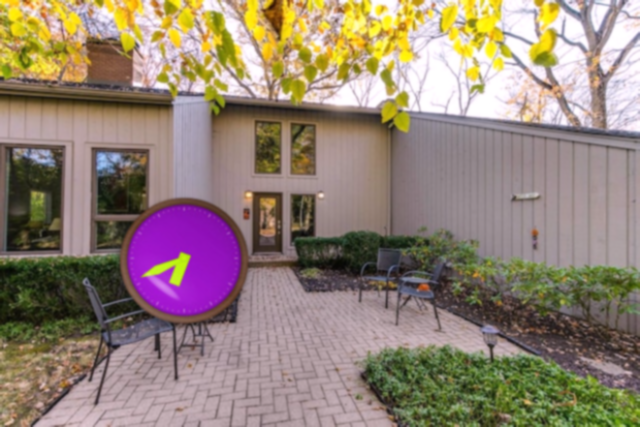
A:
**6:41**
